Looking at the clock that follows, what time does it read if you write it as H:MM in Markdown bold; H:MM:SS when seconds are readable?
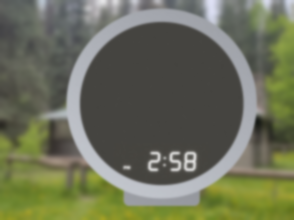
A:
**2:58**
